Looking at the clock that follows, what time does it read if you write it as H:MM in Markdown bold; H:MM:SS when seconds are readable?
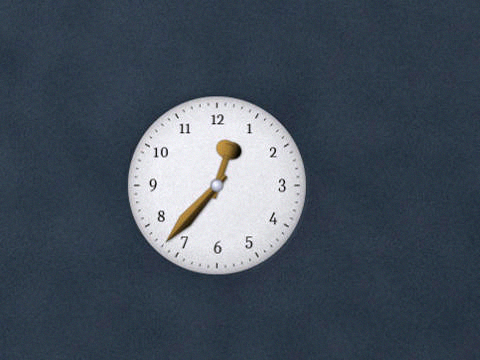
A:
**12:37**
